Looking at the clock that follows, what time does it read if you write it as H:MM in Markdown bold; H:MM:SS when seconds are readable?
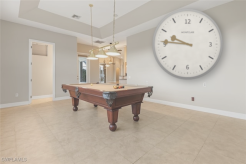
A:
**9:46**
